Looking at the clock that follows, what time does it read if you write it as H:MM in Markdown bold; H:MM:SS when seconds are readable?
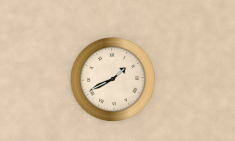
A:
**1:41**
